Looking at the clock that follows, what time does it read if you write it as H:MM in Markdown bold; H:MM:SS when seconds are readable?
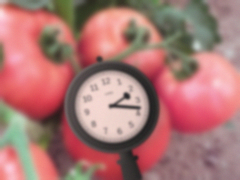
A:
**2:18**
